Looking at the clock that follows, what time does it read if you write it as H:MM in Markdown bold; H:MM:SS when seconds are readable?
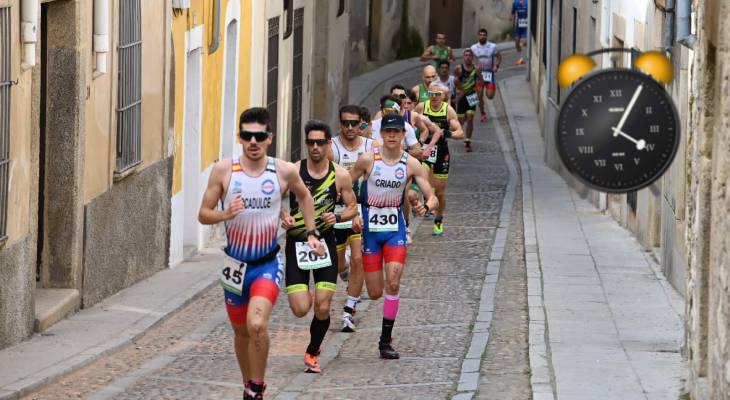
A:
**4:05**
